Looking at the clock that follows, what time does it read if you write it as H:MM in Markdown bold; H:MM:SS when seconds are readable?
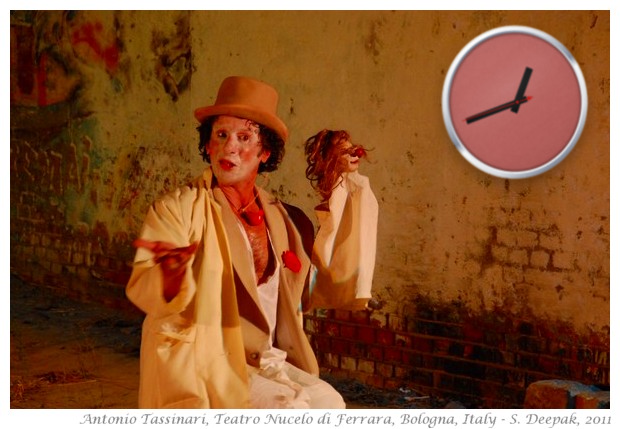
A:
**12:41:42**
